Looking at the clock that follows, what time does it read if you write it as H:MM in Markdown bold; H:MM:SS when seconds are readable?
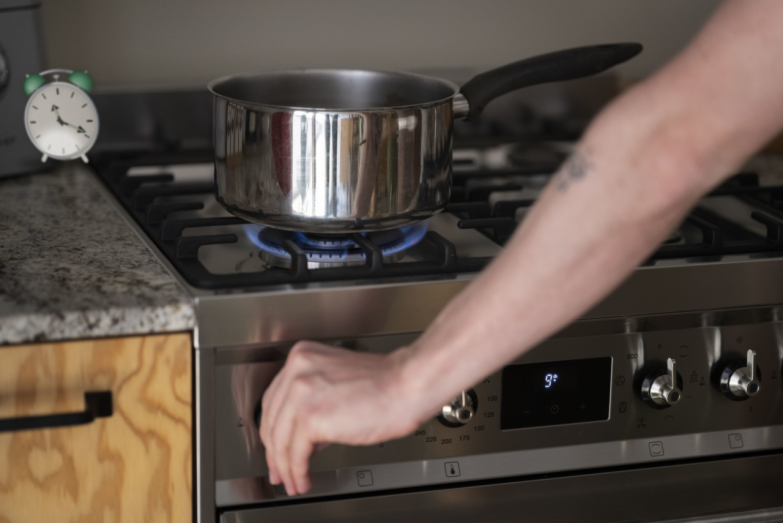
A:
**11:19**
